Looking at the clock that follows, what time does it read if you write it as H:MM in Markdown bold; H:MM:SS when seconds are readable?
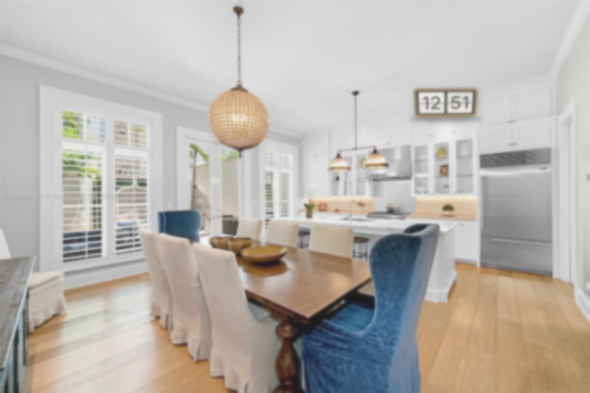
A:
**12:51**
